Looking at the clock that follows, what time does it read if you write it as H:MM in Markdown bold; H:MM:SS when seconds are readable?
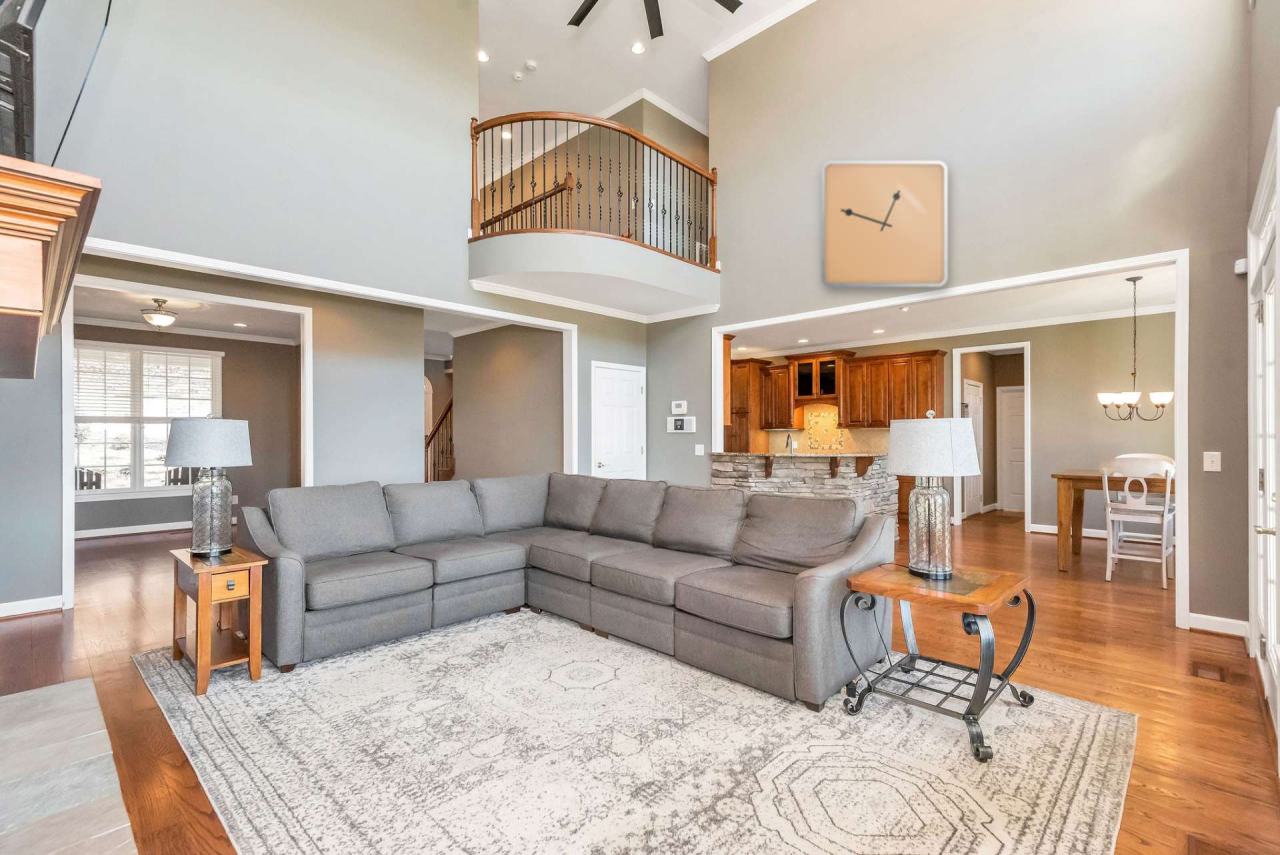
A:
**12:48**
